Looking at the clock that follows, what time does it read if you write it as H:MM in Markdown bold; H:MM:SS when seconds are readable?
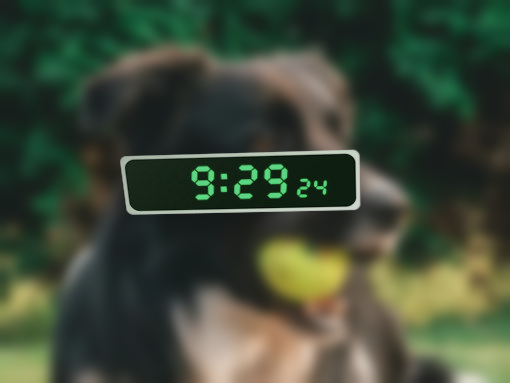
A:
**9:29:24**
